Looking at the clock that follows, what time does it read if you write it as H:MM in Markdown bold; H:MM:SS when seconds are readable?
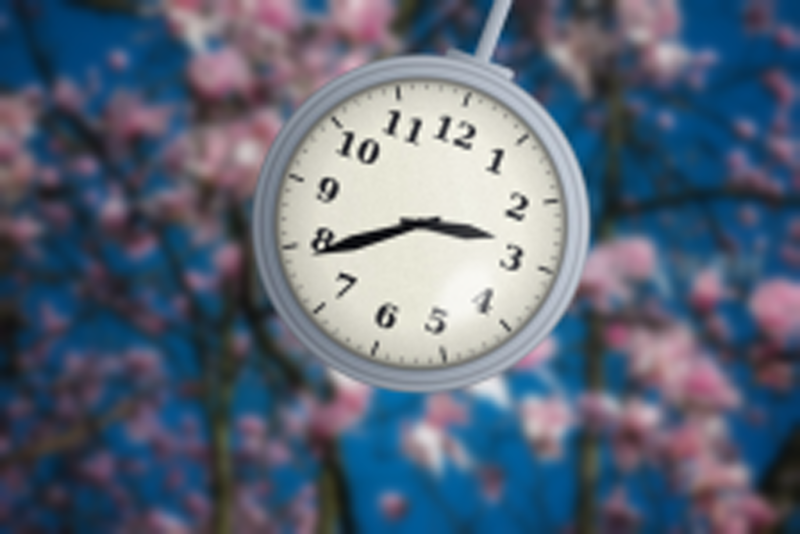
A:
**2:39**
